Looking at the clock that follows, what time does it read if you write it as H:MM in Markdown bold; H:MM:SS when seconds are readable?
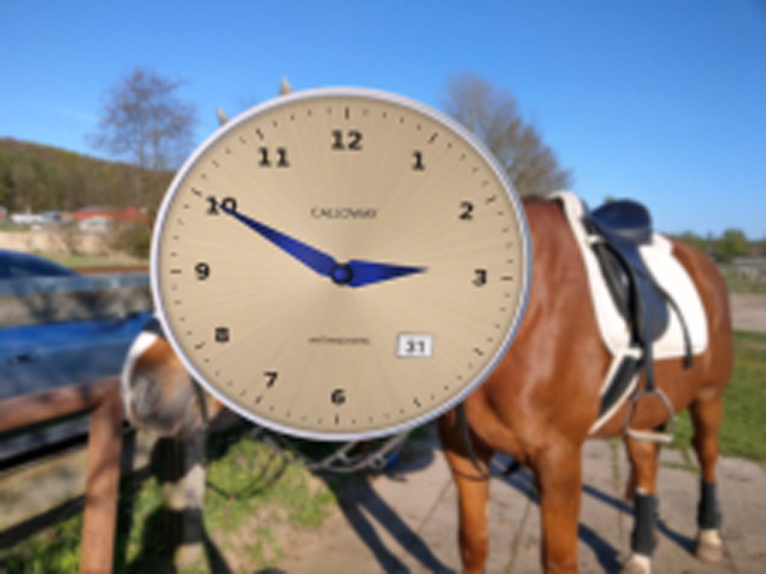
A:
**2:50**
